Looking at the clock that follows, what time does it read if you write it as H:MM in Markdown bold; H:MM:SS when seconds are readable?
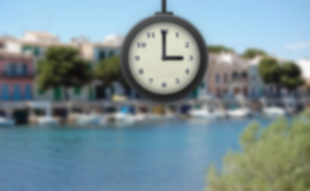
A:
**3:00**
